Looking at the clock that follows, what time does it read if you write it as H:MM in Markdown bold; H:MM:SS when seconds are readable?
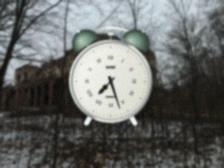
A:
**7:27**
